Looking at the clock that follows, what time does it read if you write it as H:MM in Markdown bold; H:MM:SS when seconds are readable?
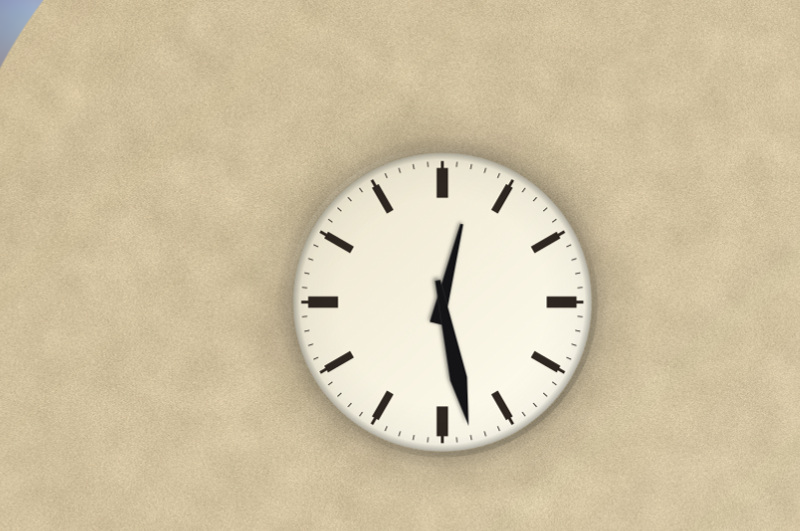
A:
**12:28**
